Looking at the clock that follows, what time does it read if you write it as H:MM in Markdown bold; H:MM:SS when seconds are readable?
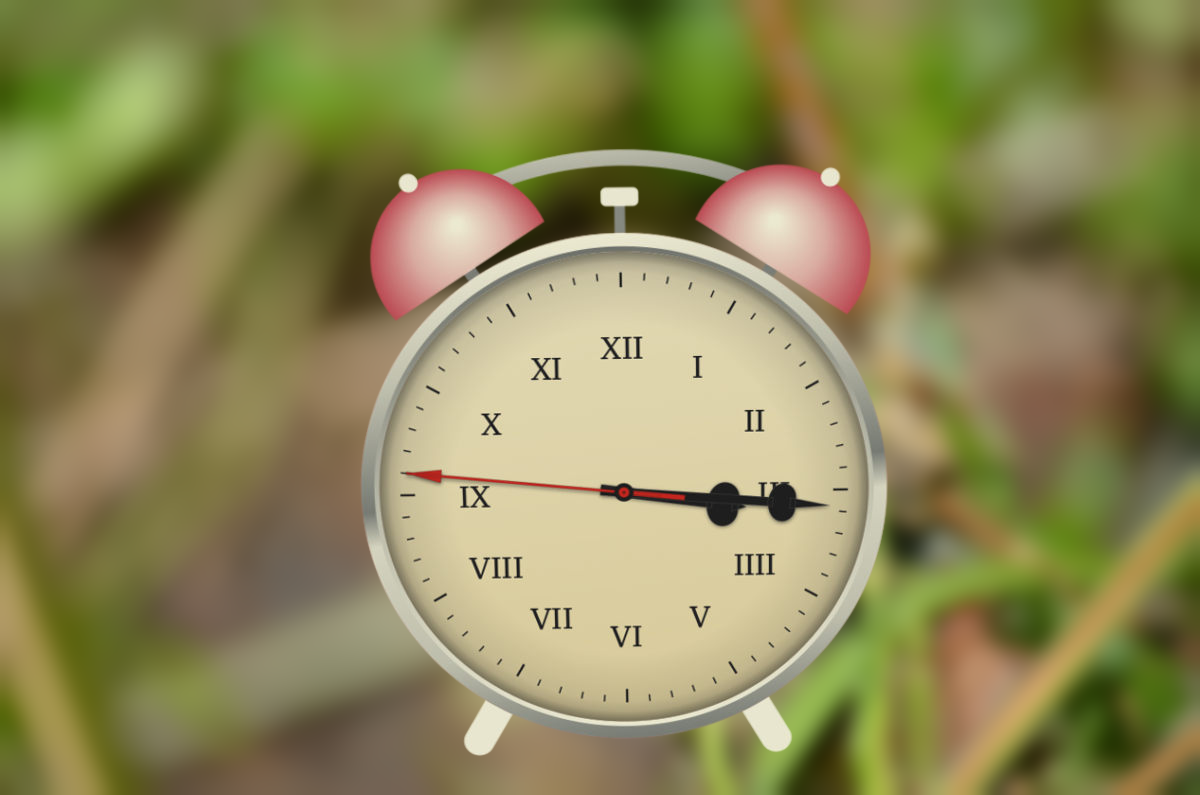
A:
**3:15:46**
